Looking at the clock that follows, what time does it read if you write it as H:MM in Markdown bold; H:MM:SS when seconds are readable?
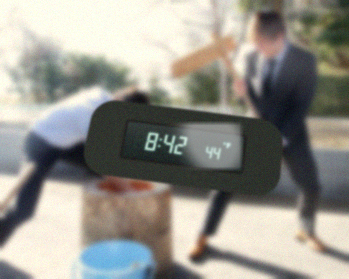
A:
**8:42**
